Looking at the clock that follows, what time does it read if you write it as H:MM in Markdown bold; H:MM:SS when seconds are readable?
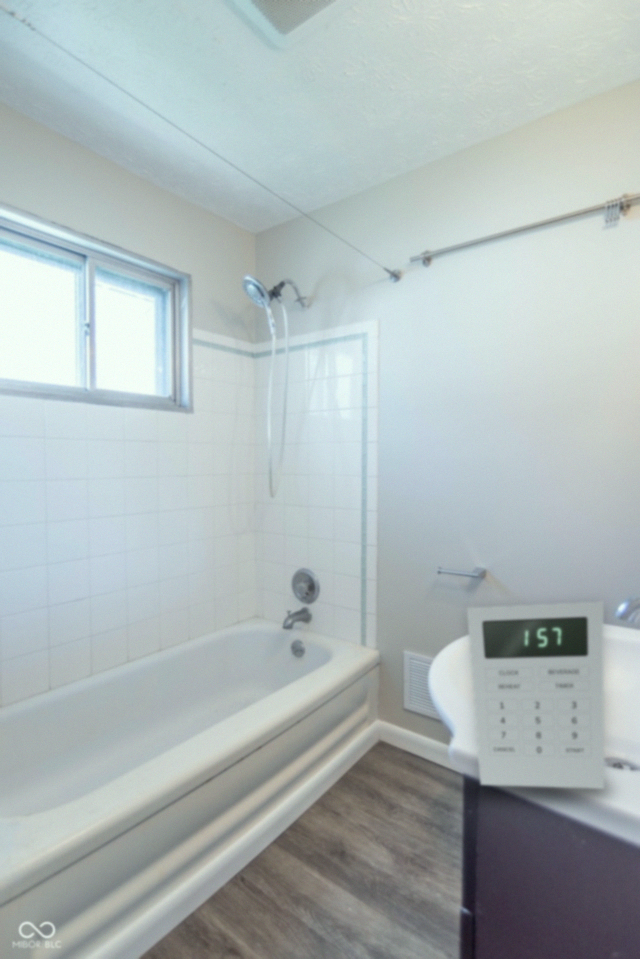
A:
**1:57**
